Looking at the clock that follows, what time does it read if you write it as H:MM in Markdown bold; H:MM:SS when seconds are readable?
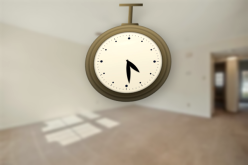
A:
**4:29**
